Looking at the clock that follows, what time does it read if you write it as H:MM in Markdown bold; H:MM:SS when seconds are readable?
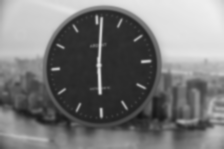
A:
**6:01**
